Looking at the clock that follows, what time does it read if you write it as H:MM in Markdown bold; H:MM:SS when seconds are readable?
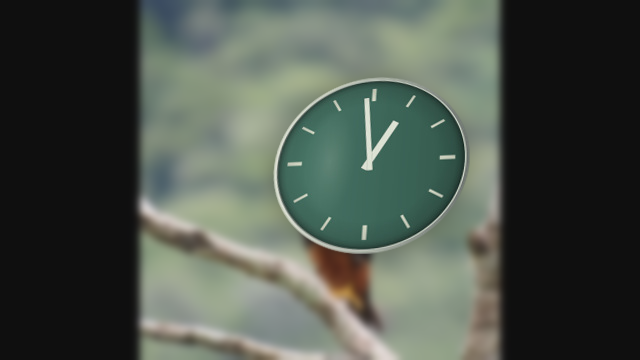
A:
**12:59**
